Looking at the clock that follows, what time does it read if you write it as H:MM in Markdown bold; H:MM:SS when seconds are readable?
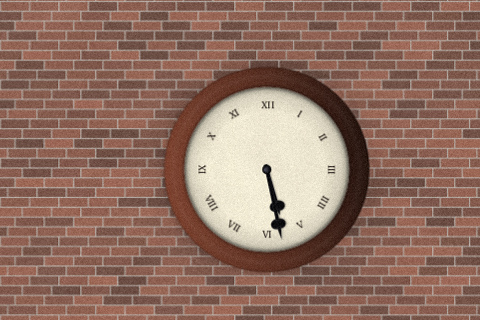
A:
**5:28**
